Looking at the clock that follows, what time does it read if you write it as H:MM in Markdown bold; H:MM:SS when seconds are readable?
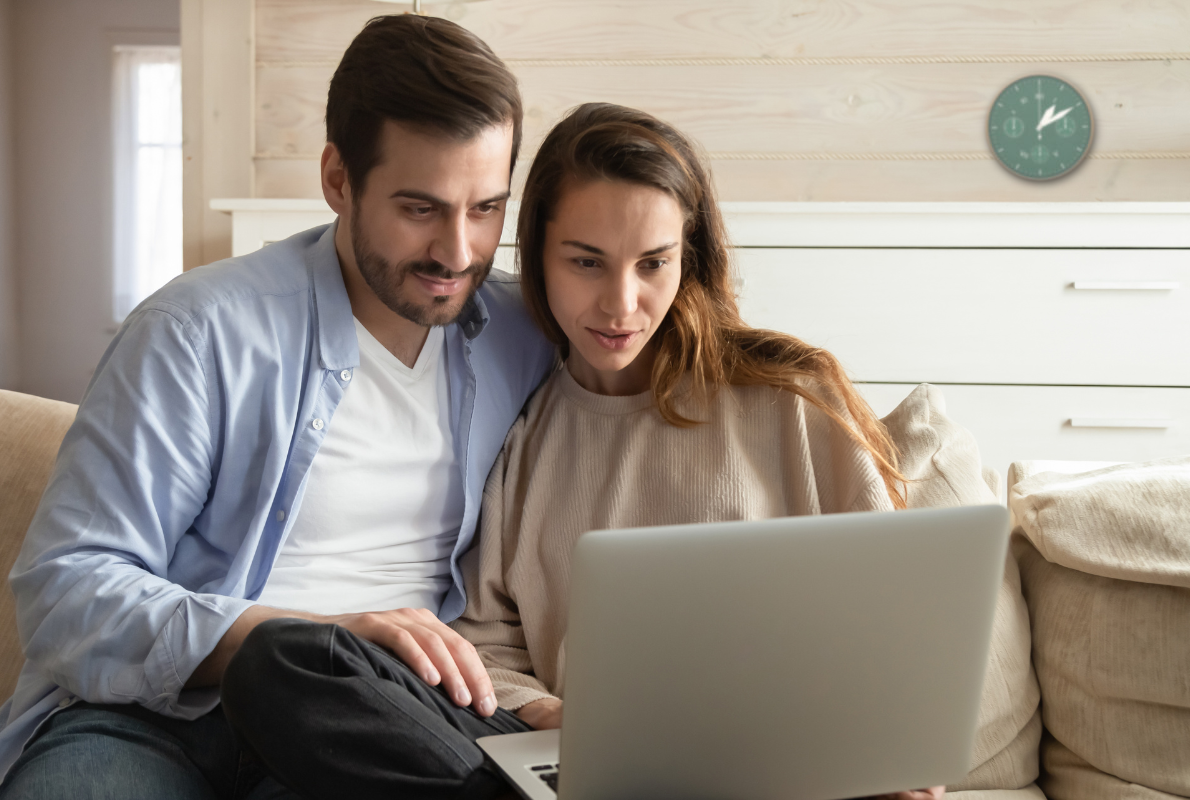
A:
**1:10**
